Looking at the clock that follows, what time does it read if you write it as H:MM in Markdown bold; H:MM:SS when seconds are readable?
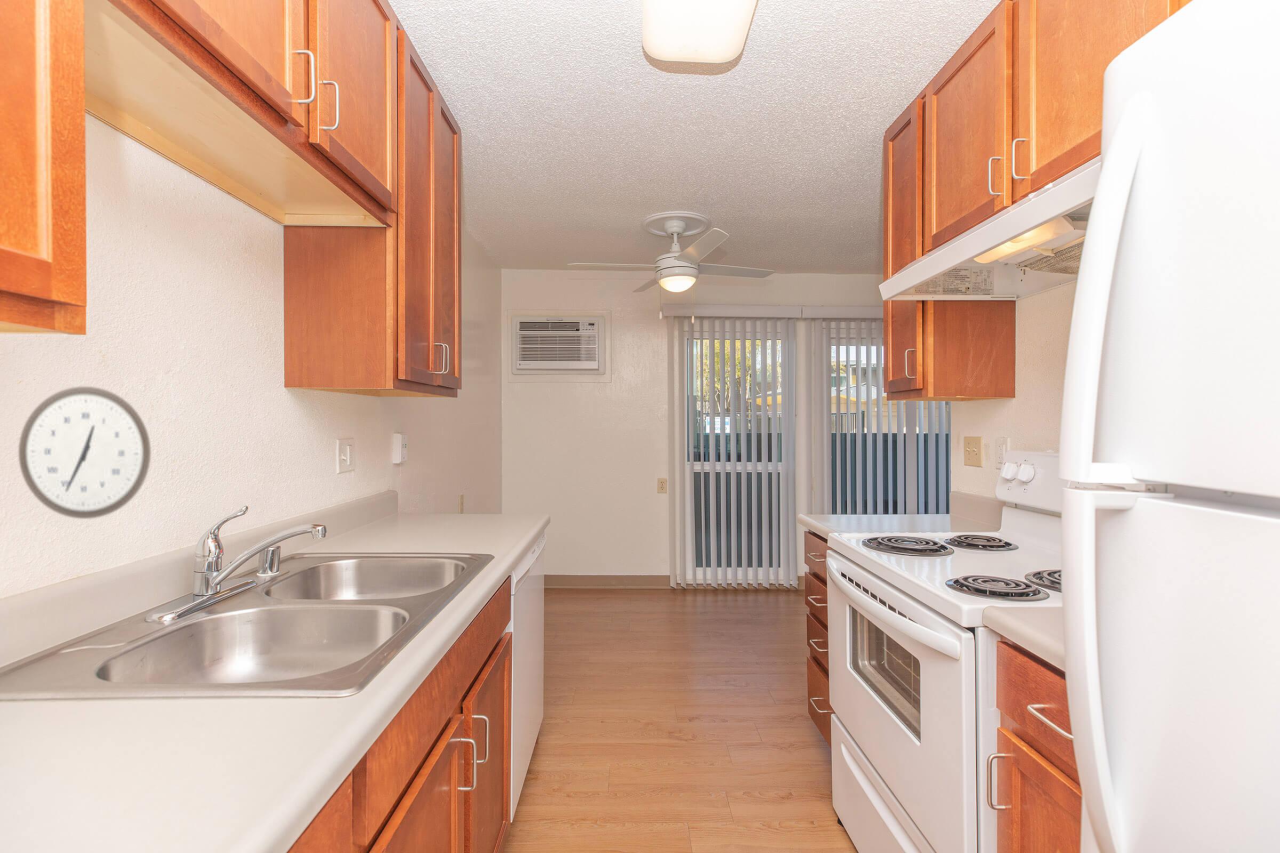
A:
**12:34**
